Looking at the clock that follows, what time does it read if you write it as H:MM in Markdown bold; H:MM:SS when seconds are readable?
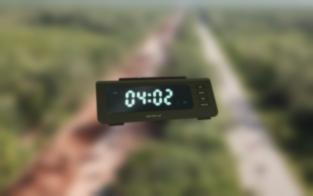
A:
**4:02**
